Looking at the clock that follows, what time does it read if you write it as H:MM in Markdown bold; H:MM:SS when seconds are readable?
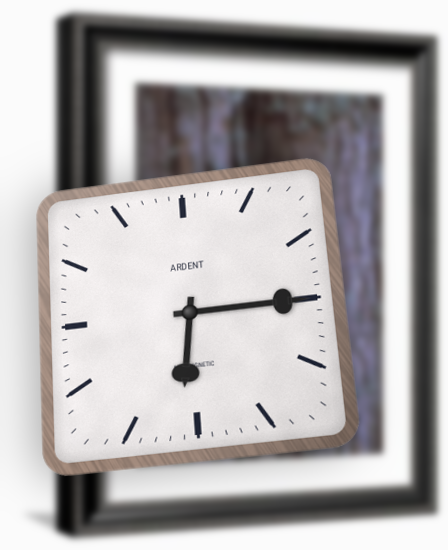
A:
**6:15**
